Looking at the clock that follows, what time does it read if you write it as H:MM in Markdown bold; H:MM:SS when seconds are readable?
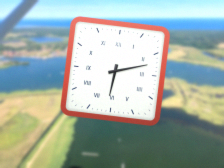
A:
**6:12**
